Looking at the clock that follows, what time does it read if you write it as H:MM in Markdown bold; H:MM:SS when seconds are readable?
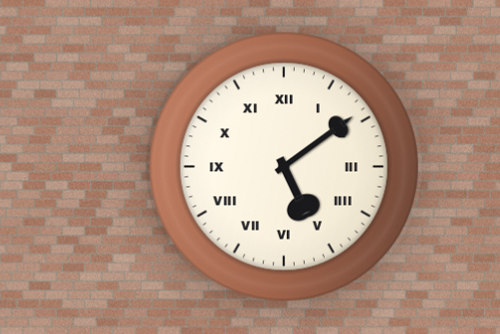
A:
**5:09**
